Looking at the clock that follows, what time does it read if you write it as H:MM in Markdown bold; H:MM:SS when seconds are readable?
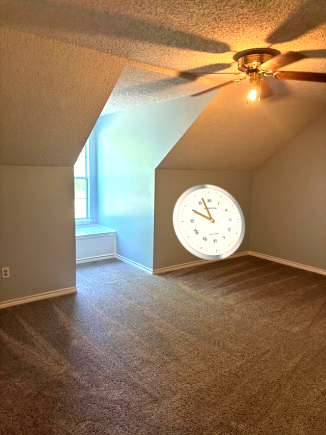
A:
**9:57**
